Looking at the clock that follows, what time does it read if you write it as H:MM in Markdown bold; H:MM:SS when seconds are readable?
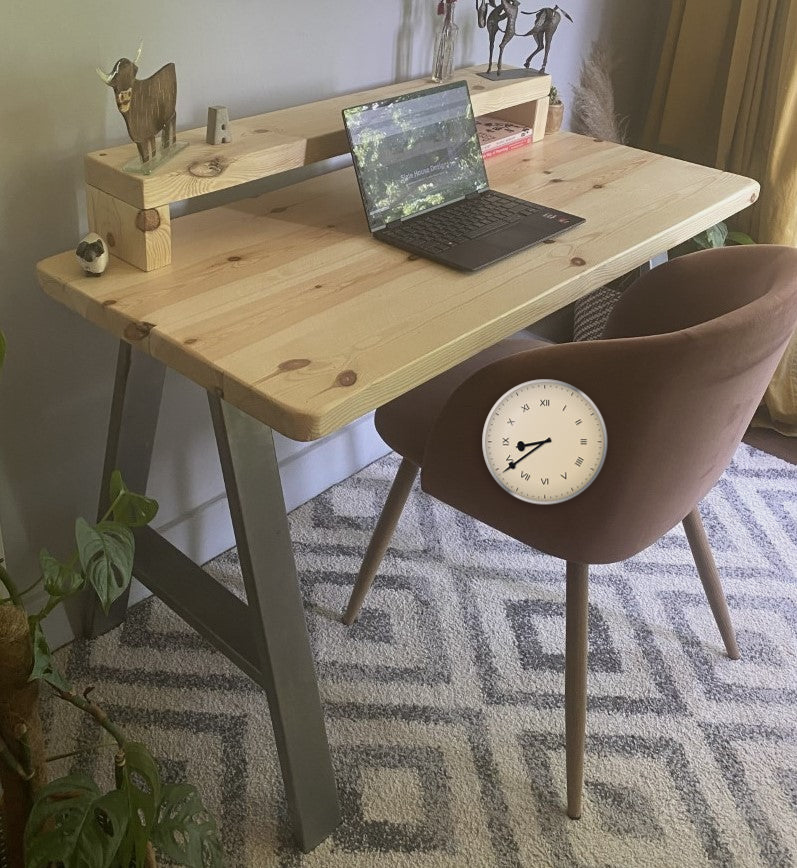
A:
**8:39**
